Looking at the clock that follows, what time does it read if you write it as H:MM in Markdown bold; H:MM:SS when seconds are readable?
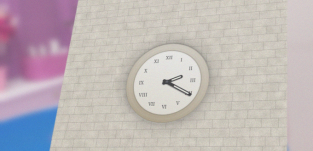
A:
**2:20**
